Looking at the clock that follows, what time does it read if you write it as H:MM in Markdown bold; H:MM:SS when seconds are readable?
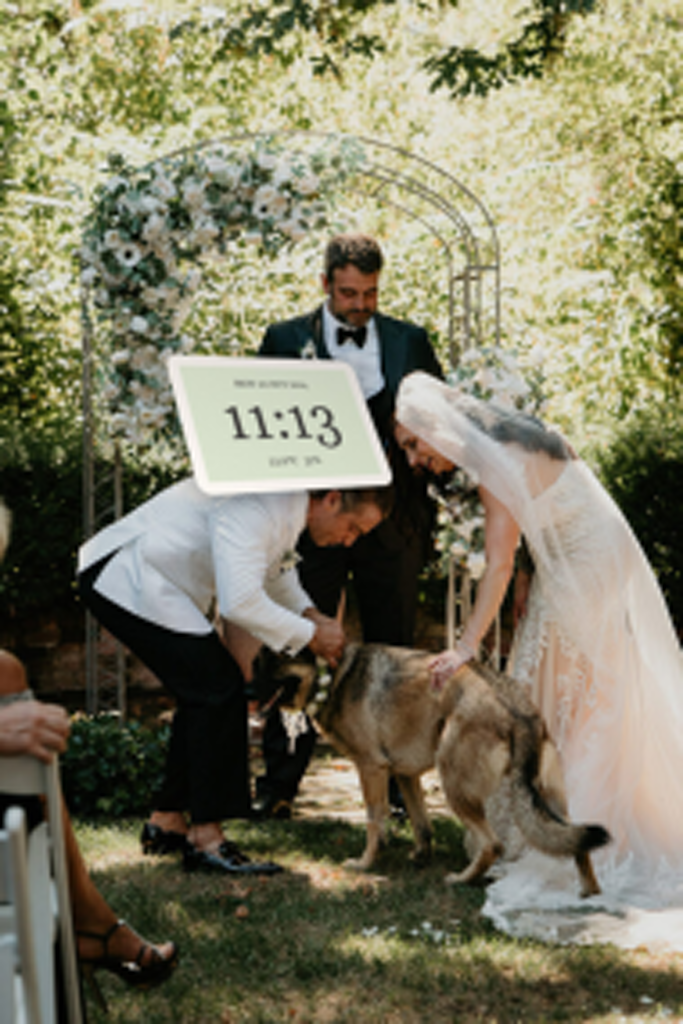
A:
**11:13**
